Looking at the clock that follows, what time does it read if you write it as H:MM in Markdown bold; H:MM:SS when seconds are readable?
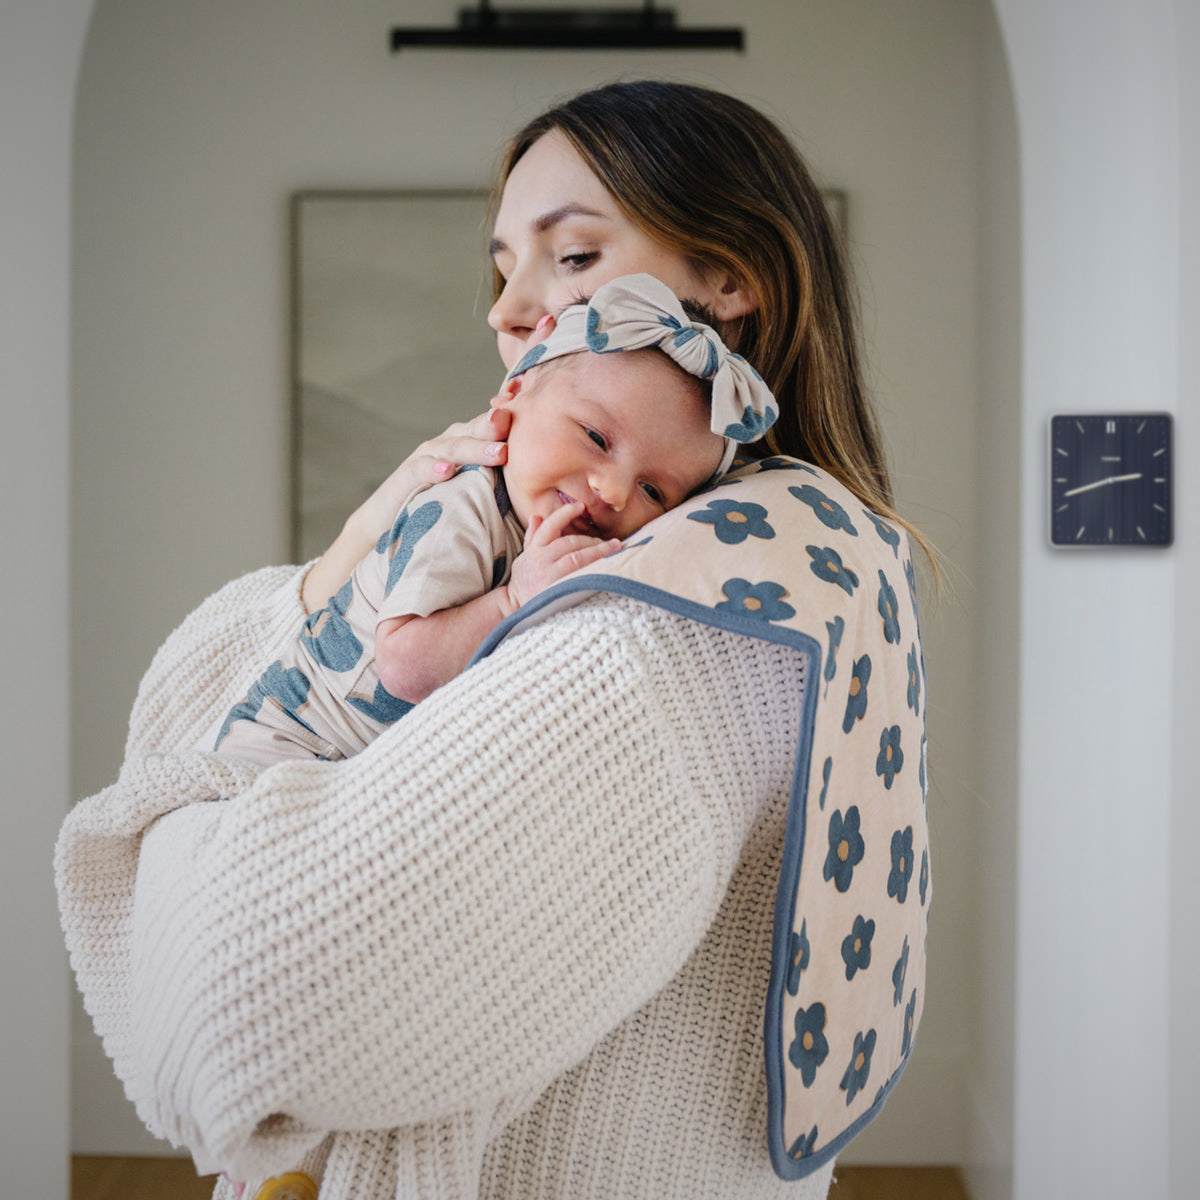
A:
**2:42**
